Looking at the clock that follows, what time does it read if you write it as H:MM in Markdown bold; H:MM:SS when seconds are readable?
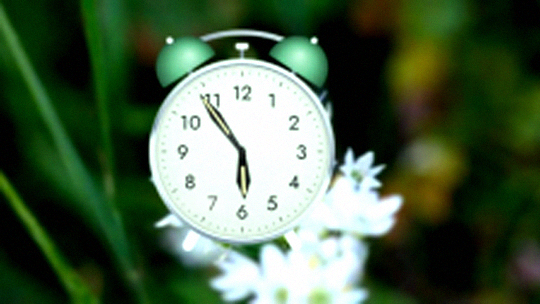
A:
**5:54**
